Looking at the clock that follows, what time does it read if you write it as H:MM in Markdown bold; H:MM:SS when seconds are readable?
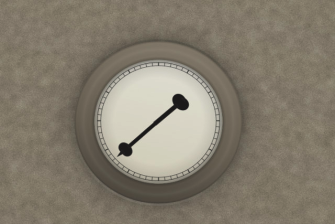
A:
**1:38**
